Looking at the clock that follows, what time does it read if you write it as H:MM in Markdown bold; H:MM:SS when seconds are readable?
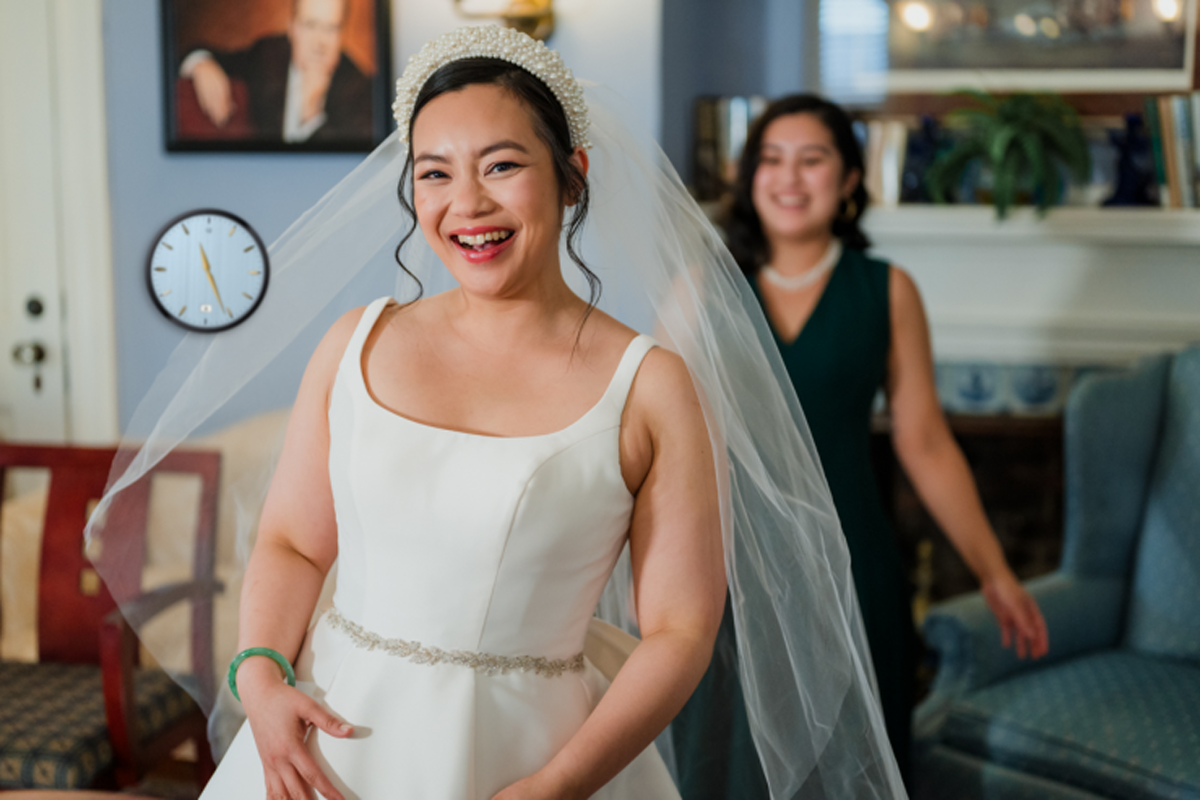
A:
**11:26**
